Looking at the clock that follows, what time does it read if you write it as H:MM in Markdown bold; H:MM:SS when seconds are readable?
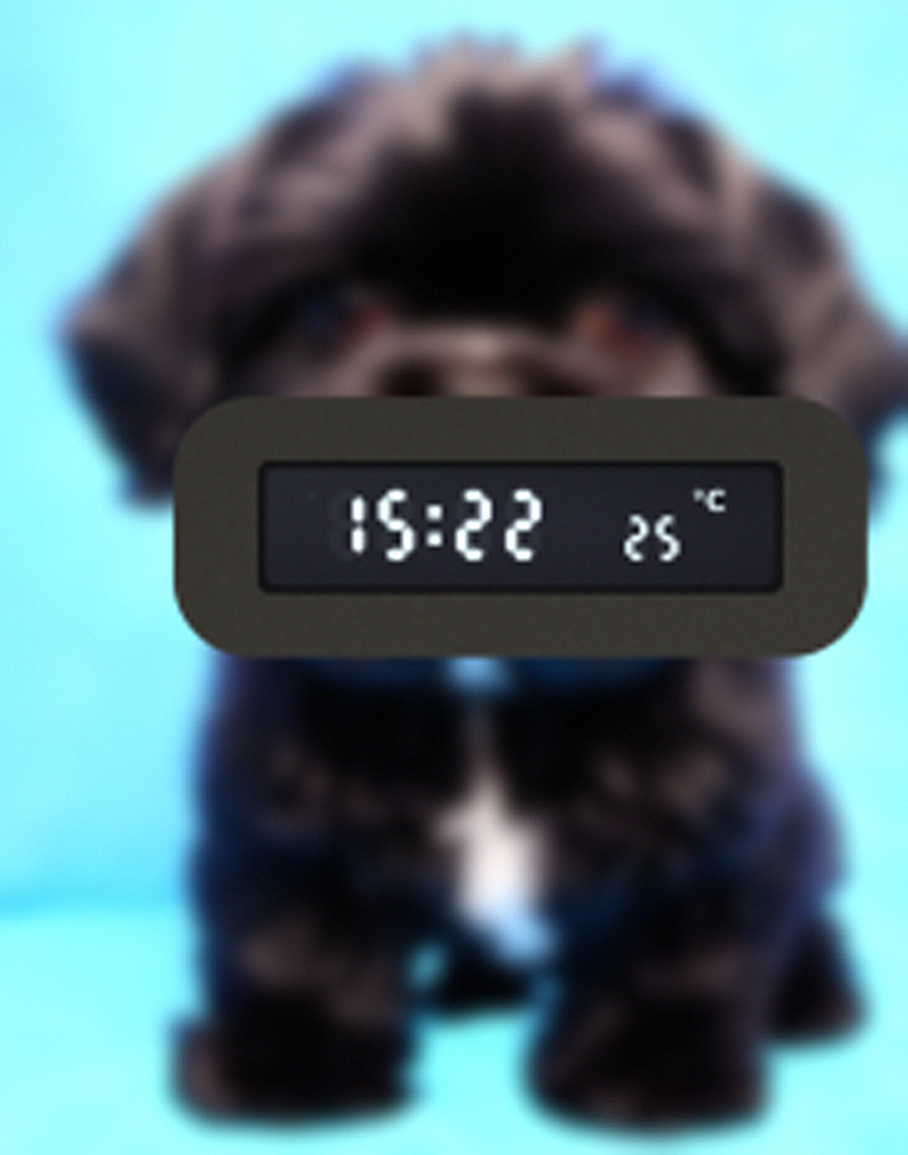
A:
**15:22**
